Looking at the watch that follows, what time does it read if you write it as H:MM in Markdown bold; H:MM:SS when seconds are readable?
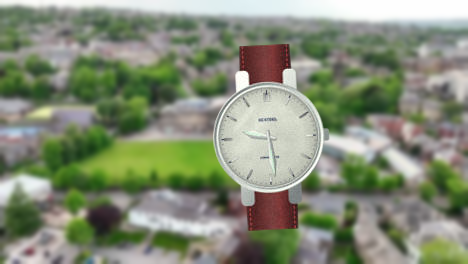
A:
**9:29**
